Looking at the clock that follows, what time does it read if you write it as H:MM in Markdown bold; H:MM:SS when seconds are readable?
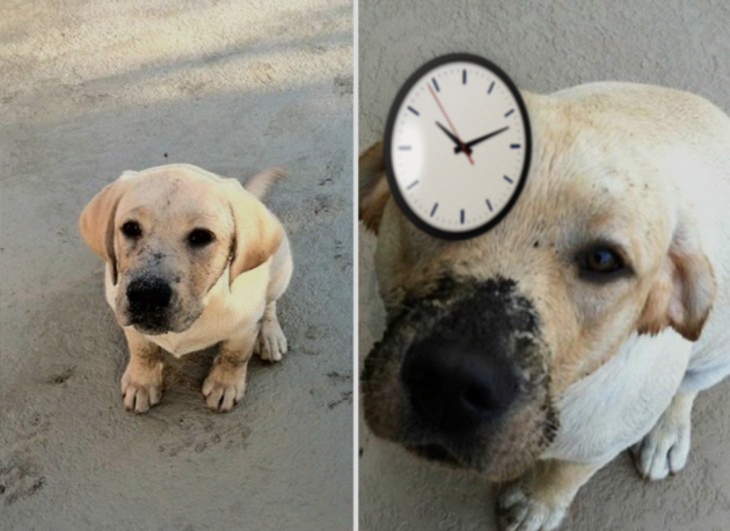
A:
**10:11:54**
